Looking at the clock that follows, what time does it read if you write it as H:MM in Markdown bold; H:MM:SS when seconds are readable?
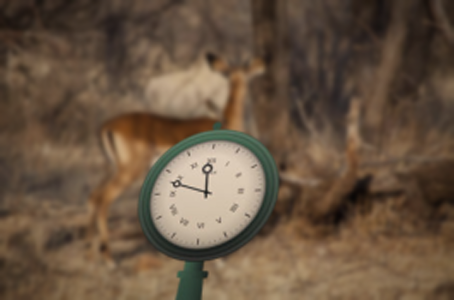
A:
**11:48**
